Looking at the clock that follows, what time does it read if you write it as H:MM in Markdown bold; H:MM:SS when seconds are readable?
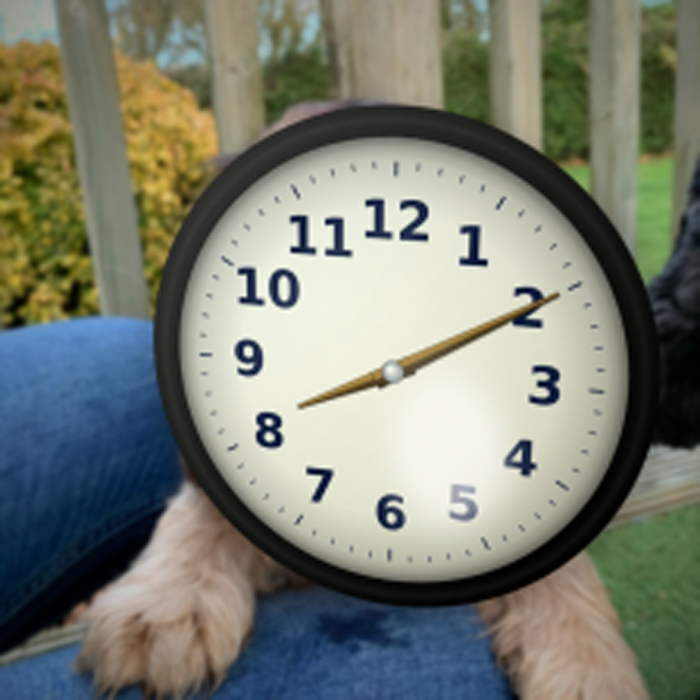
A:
**8:10**
